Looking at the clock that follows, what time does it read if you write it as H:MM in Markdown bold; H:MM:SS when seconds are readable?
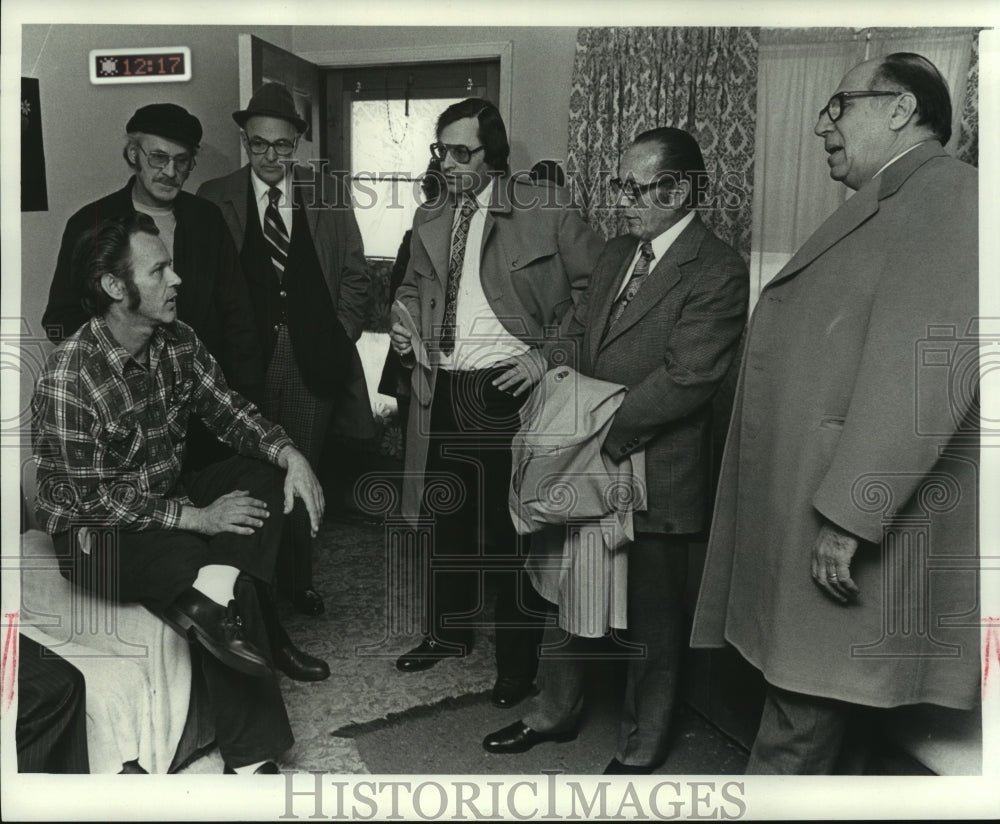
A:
**12:17**
